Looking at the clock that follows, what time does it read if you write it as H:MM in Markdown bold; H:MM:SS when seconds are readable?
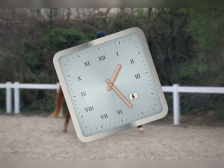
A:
**1:26**
